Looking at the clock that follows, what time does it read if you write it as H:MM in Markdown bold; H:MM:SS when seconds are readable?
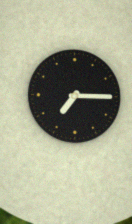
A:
**7:15**
